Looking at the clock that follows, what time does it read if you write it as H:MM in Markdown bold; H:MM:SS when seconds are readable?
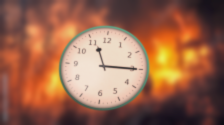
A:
**11:15**
